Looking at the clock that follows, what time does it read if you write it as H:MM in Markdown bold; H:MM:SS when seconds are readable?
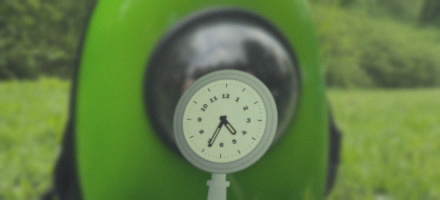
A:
**4:34**
